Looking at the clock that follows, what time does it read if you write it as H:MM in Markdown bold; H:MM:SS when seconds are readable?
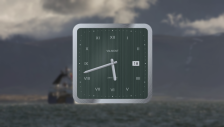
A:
**5:42**
